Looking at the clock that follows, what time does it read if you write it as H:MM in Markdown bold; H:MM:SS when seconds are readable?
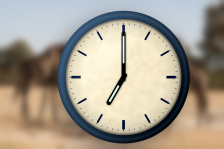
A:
**7:00**
